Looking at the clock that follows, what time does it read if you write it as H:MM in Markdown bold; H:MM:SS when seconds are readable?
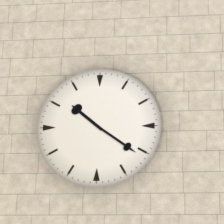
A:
**10:21**
